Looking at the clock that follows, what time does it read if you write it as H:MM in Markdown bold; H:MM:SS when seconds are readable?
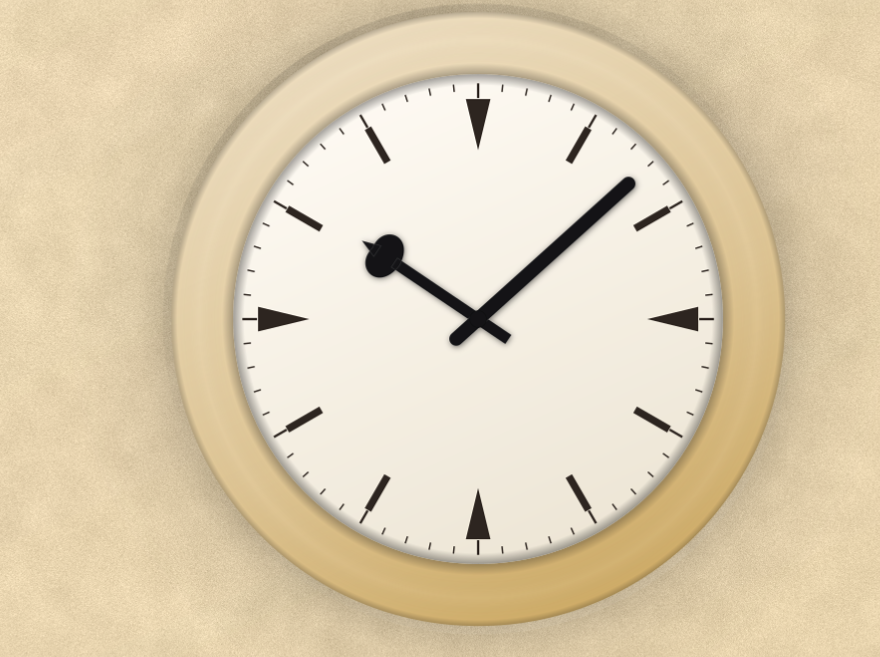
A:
**10:08**
